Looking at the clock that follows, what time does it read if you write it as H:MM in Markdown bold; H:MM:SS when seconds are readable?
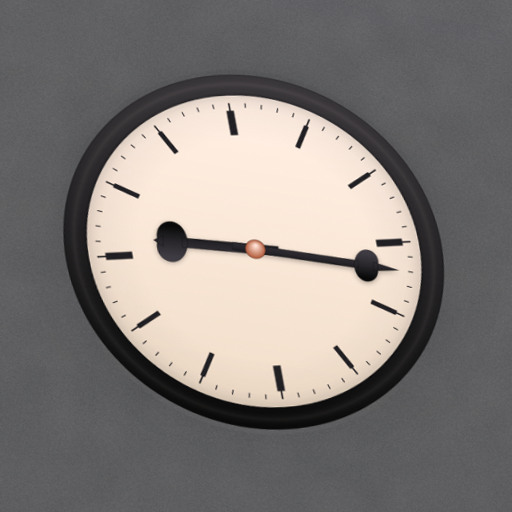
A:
**9:17**
